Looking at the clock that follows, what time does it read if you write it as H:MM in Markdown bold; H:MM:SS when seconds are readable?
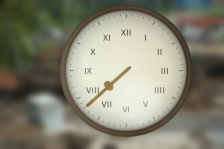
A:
**7:38**
